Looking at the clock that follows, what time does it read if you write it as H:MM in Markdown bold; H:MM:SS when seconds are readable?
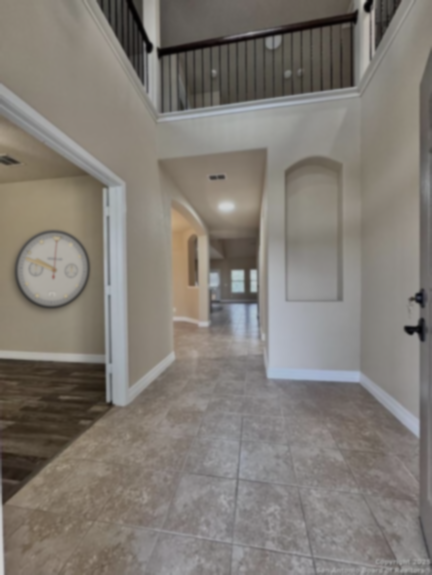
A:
**9:48**
